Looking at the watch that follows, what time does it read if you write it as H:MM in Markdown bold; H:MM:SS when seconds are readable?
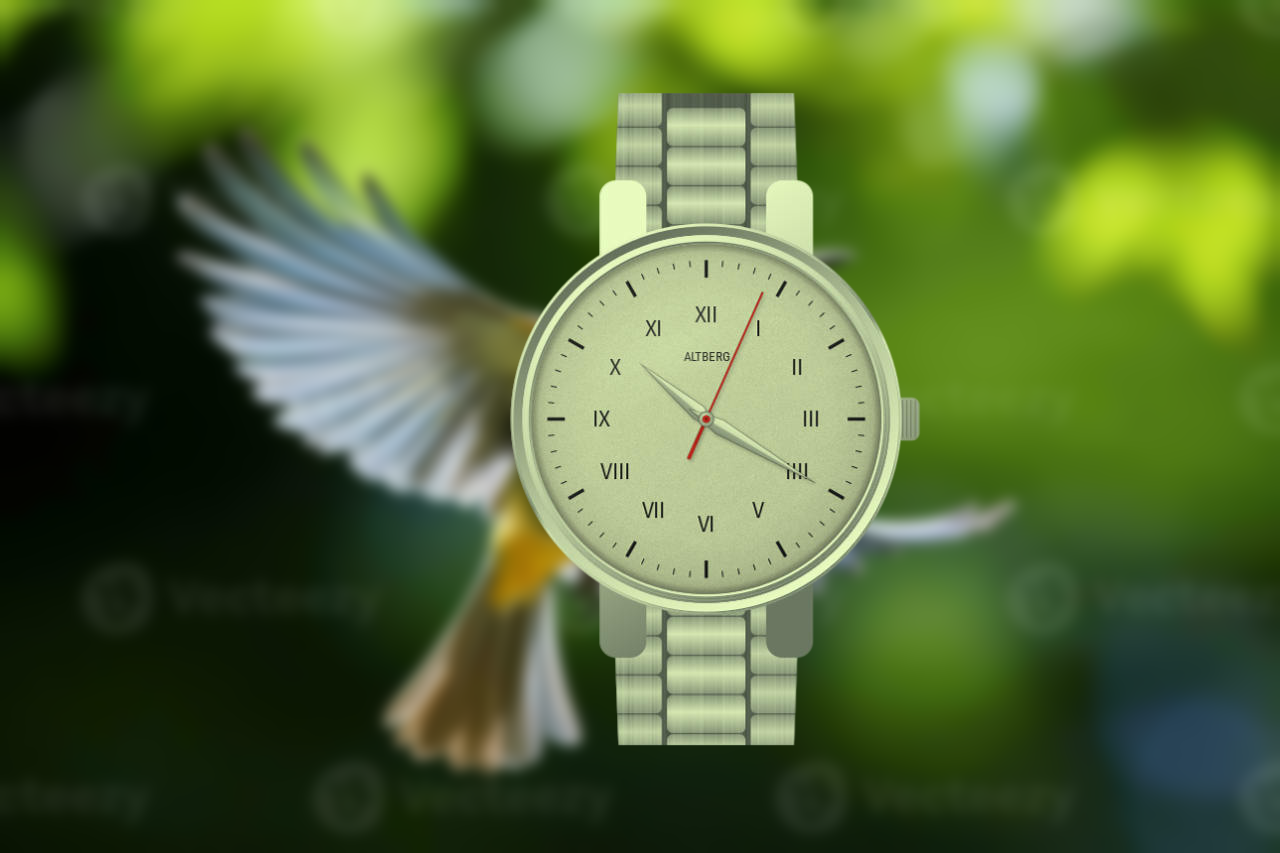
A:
**10:20:04**
